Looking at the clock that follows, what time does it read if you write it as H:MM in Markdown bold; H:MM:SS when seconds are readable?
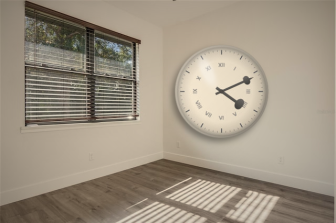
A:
**4:11**
